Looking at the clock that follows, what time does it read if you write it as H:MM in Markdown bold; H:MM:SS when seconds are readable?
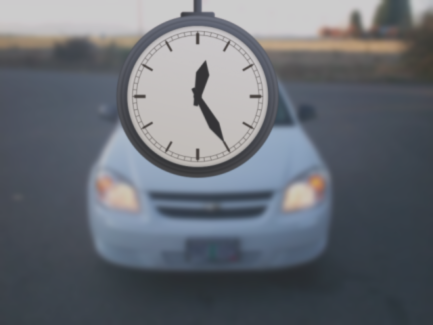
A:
**12:25**
